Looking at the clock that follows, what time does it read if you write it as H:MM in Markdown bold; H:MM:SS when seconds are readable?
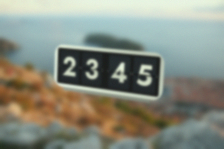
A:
**23:45**
